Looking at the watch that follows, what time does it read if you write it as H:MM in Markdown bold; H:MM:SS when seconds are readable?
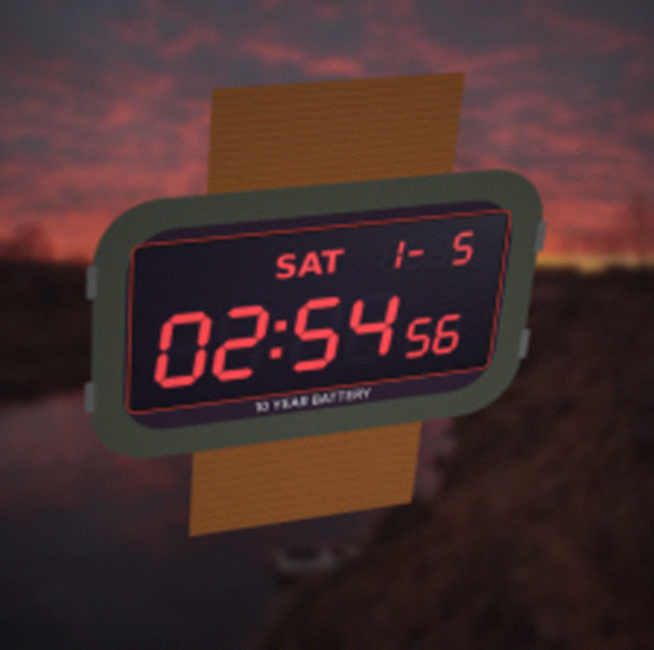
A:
**2:54:56**
